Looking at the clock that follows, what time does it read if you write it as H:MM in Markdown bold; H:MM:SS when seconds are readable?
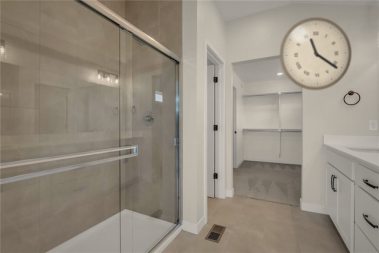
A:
**11:21**
